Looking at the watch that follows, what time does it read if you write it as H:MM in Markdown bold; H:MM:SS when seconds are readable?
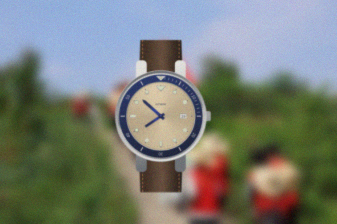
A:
**7:52**
